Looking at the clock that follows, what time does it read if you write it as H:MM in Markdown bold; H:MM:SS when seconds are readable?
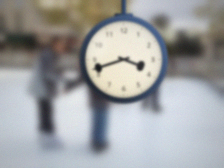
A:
**3:42**
